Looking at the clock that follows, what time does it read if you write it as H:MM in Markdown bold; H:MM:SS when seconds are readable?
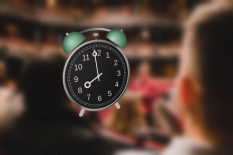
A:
**7:59**
